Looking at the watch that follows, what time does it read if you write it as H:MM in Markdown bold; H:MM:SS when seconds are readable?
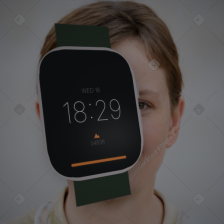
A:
**18:29**
